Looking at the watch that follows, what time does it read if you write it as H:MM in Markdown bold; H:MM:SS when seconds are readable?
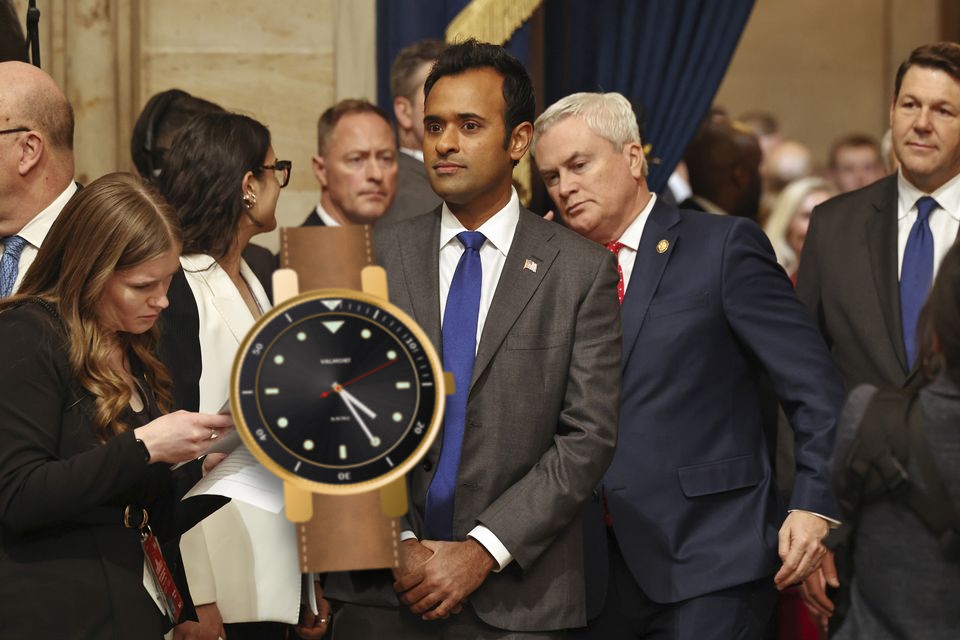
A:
**4:25:11**
